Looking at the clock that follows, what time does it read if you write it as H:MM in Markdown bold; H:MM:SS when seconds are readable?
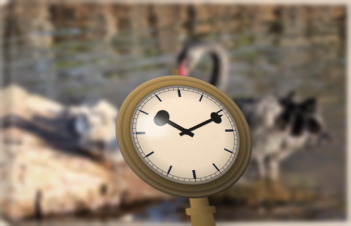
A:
**10:11**
